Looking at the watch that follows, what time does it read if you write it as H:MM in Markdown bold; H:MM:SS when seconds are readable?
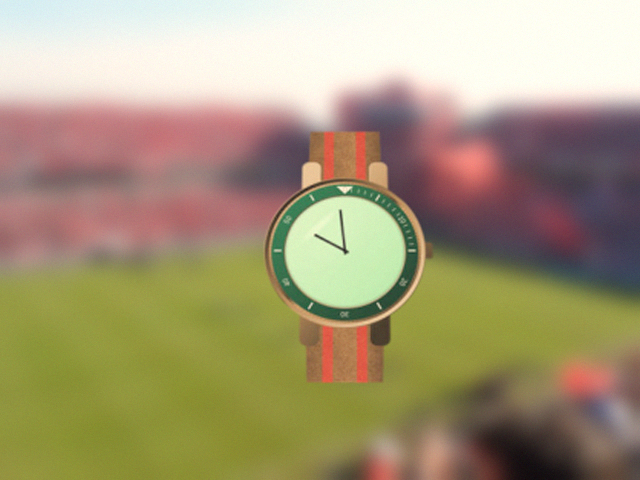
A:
**9:59**
